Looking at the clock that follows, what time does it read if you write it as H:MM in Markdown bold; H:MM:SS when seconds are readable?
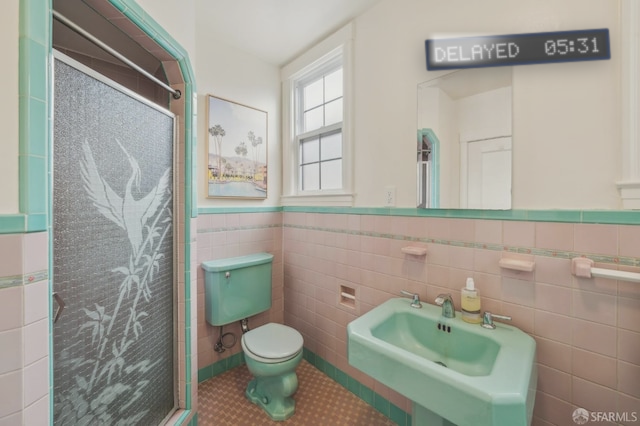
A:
**5:31**
